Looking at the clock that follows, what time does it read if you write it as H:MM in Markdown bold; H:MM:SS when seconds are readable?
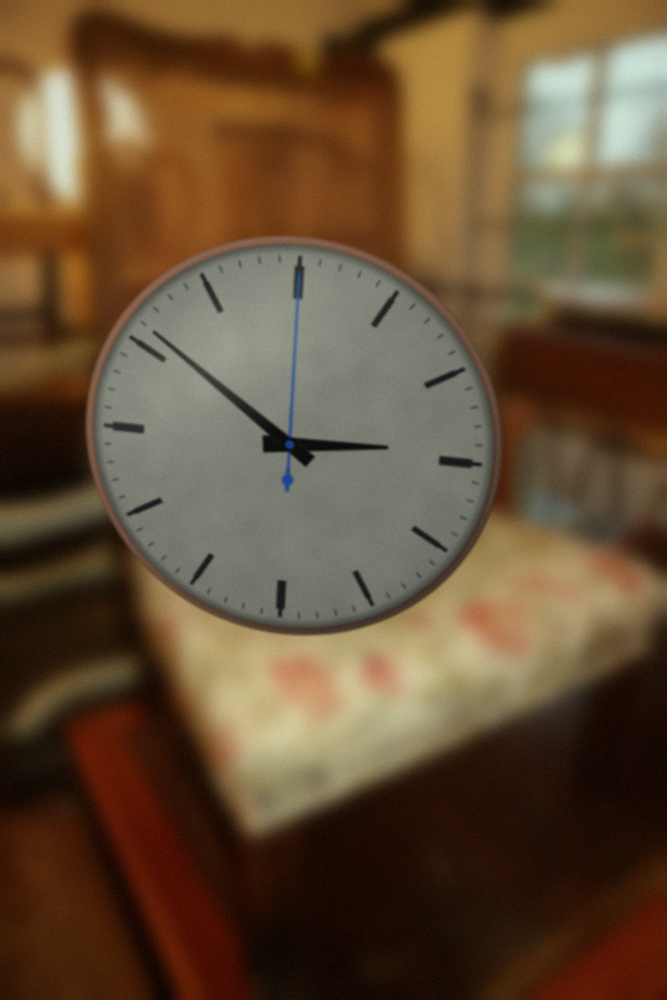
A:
**2:51:00**
